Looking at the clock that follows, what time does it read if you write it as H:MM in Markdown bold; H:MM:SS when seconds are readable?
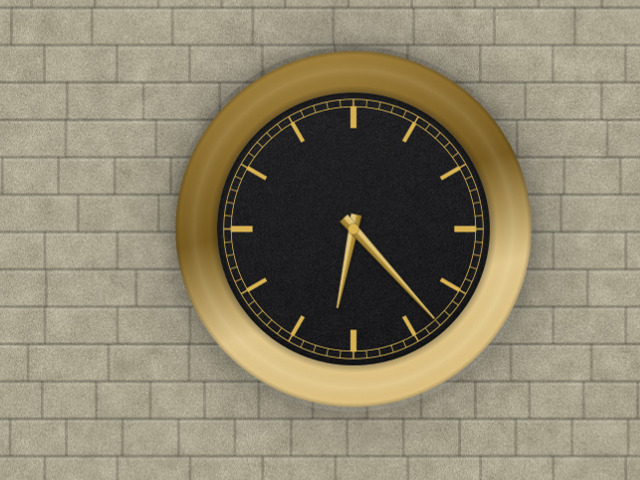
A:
**6:23**
